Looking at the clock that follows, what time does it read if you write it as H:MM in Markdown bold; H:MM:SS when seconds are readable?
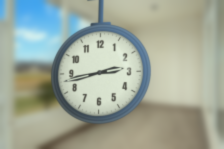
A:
**2:43**
